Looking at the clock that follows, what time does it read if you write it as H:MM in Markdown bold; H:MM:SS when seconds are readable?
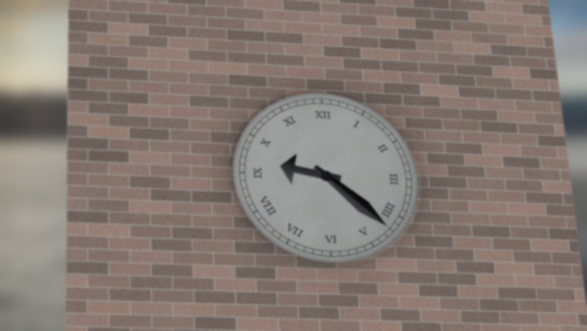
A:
**9:22**
